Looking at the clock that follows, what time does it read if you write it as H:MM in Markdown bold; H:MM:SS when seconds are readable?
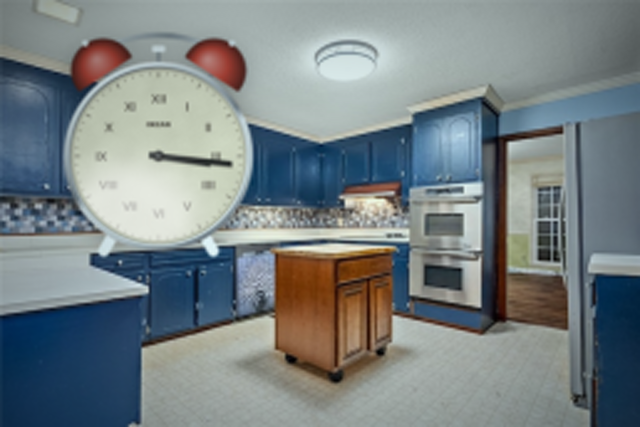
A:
**3:16**
